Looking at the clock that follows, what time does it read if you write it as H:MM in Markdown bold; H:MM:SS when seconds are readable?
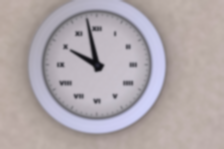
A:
**9:58**
